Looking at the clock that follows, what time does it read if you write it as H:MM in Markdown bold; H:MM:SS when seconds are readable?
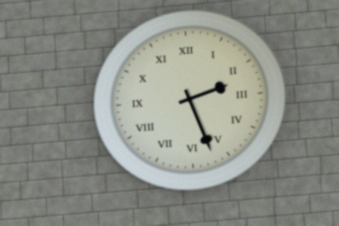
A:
**2:27**
